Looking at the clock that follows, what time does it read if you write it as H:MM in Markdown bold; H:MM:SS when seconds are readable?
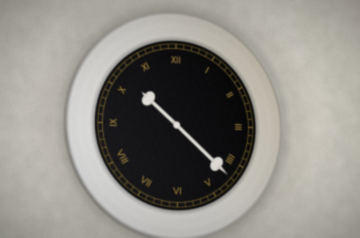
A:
**10:22**
